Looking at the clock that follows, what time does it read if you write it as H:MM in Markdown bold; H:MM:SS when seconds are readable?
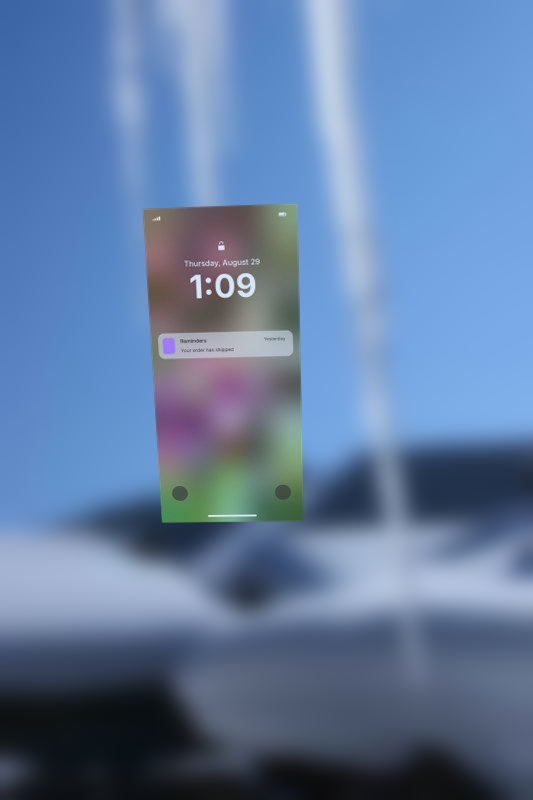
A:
**1:09**
